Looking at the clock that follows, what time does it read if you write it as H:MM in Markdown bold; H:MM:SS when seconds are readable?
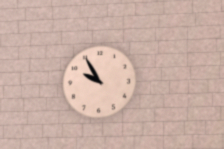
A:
**9:55**
